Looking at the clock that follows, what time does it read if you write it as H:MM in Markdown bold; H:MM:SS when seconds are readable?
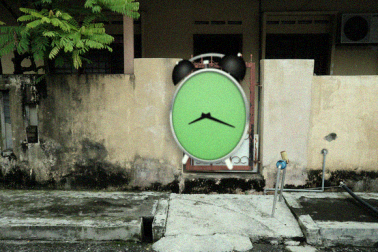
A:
**8:18**
